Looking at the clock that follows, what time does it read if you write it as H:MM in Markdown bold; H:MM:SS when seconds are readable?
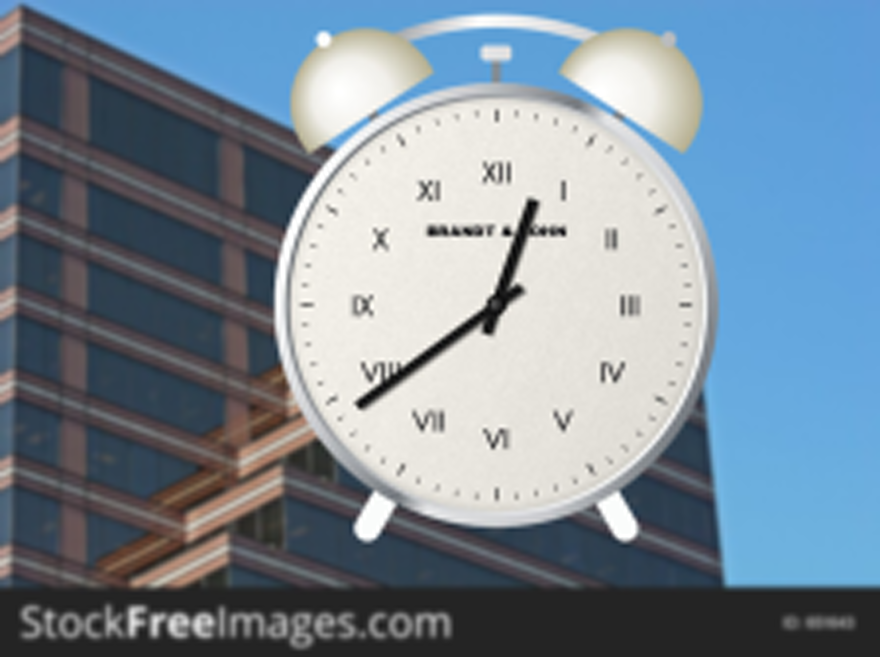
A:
**12:39**
